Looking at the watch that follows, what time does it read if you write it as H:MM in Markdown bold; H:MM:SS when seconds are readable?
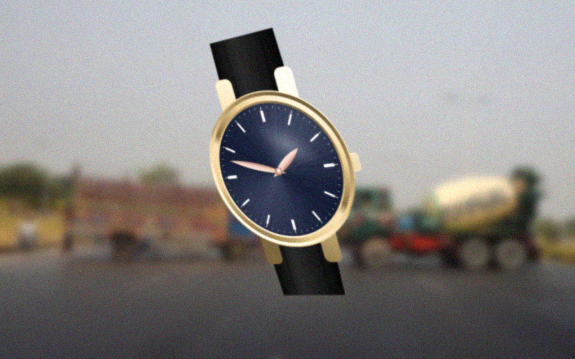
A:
**1:48**
